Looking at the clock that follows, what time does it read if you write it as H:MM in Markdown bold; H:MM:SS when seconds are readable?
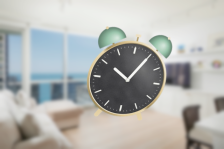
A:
**10:05**
